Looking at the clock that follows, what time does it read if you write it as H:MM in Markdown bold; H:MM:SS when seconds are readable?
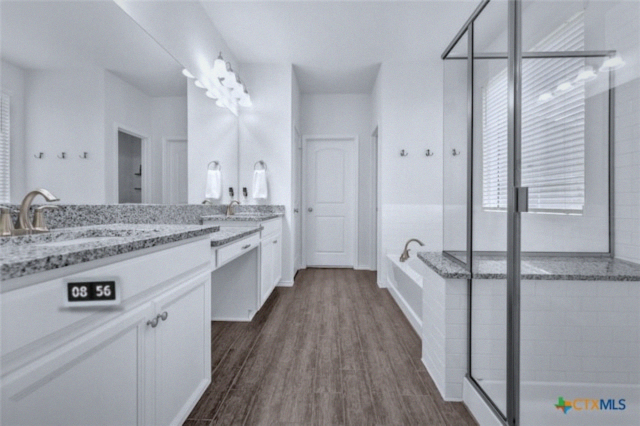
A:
**8:56**
